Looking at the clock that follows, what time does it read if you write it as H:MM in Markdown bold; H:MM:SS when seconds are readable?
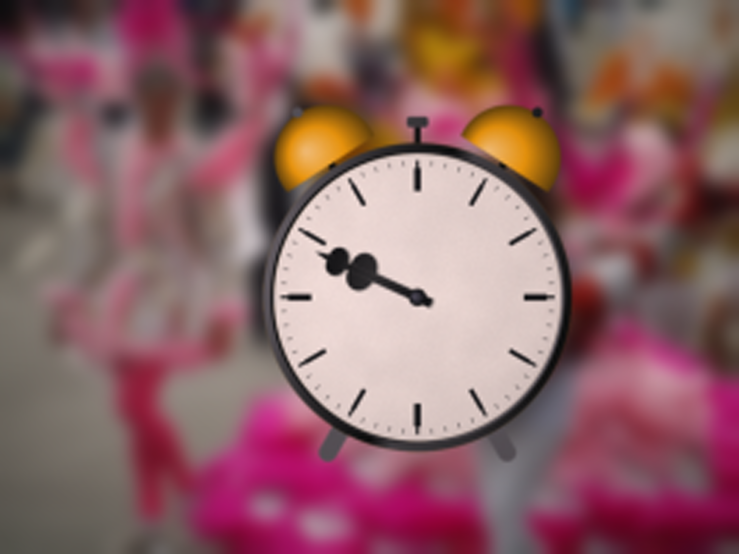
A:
**9:49**
